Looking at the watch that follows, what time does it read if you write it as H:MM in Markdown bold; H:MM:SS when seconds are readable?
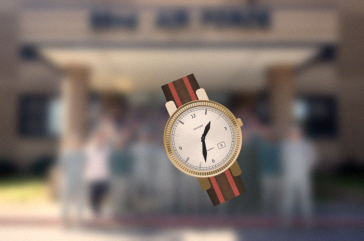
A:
**1:33**
